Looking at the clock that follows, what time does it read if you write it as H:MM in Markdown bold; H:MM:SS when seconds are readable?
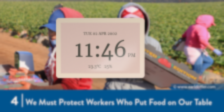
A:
**11:46**
